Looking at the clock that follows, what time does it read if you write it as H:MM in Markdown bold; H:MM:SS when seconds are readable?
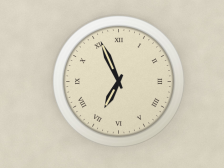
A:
**6:56**
